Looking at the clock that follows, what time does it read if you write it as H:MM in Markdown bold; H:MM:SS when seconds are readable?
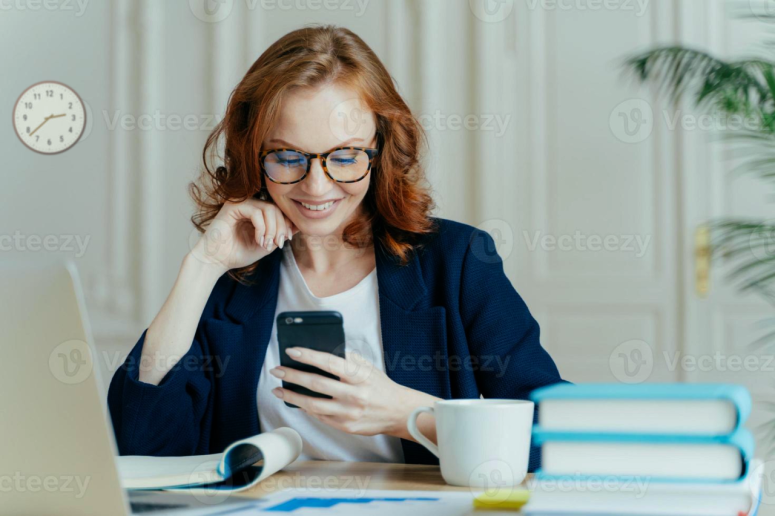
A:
**2:38**
